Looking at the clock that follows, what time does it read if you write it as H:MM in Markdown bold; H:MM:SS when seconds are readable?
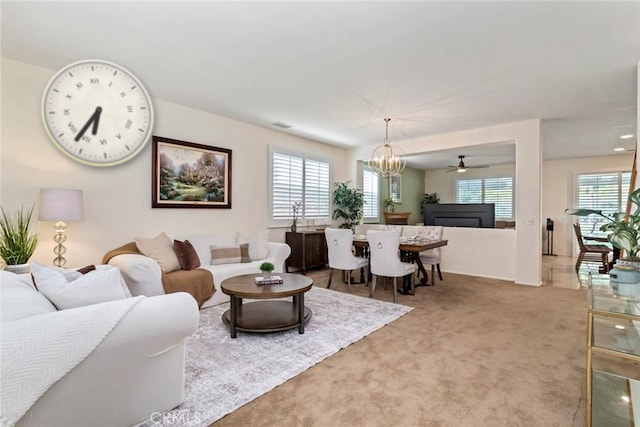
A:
**6:37**
